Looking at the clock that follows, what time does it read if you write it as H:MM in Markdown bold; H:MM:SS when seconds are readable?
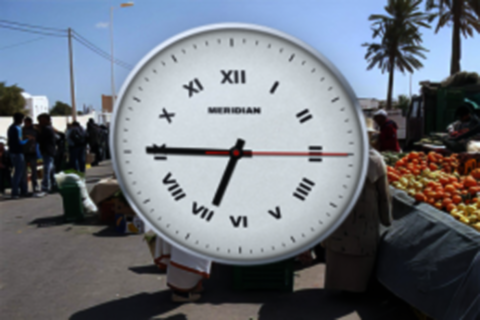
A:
**6:45:15**
